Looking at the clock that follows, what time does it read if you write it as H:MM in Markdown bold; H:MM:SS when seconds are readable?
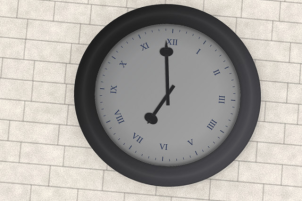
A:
**6:59**
